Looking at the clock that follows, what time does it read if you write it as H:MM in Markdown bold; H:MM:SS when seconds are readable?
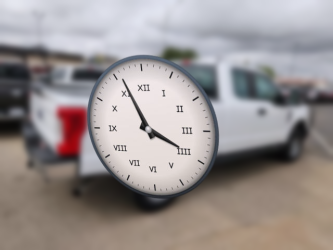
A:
**3:56**
